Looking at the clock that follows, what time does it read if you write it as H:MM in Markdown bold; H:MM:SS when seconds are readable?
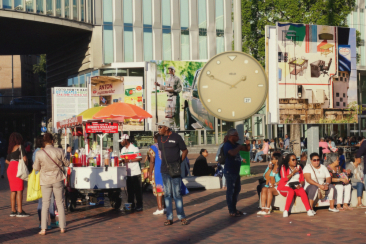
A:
**1:49**
